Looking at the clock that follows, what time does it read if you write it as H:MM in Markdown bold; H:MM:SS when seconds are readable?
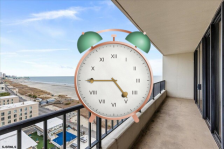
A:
**4:45**
